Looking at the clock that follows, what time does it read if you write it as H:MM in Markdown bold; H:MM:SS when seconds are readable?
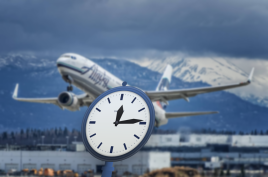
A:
**12:14**
